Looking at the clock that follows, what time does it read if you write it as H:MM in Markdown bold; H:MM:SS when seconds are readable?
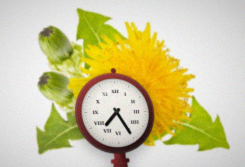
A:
**7:25**
